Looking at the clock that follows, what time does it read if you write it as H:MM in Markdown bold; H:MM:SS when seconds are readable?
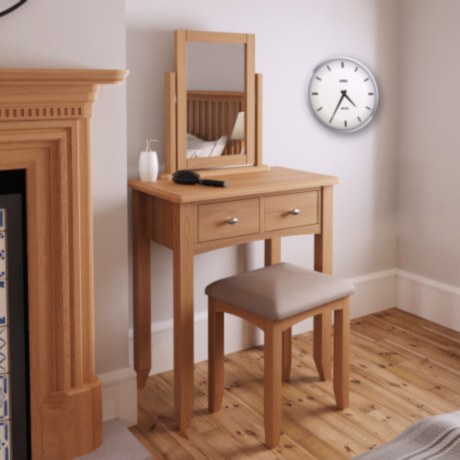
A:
**4:35**
